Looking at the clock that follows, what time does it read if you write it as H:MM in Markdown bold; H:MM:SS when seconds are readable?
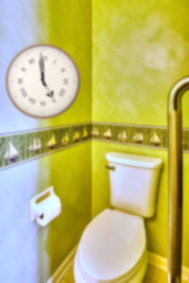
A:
**4:59**
